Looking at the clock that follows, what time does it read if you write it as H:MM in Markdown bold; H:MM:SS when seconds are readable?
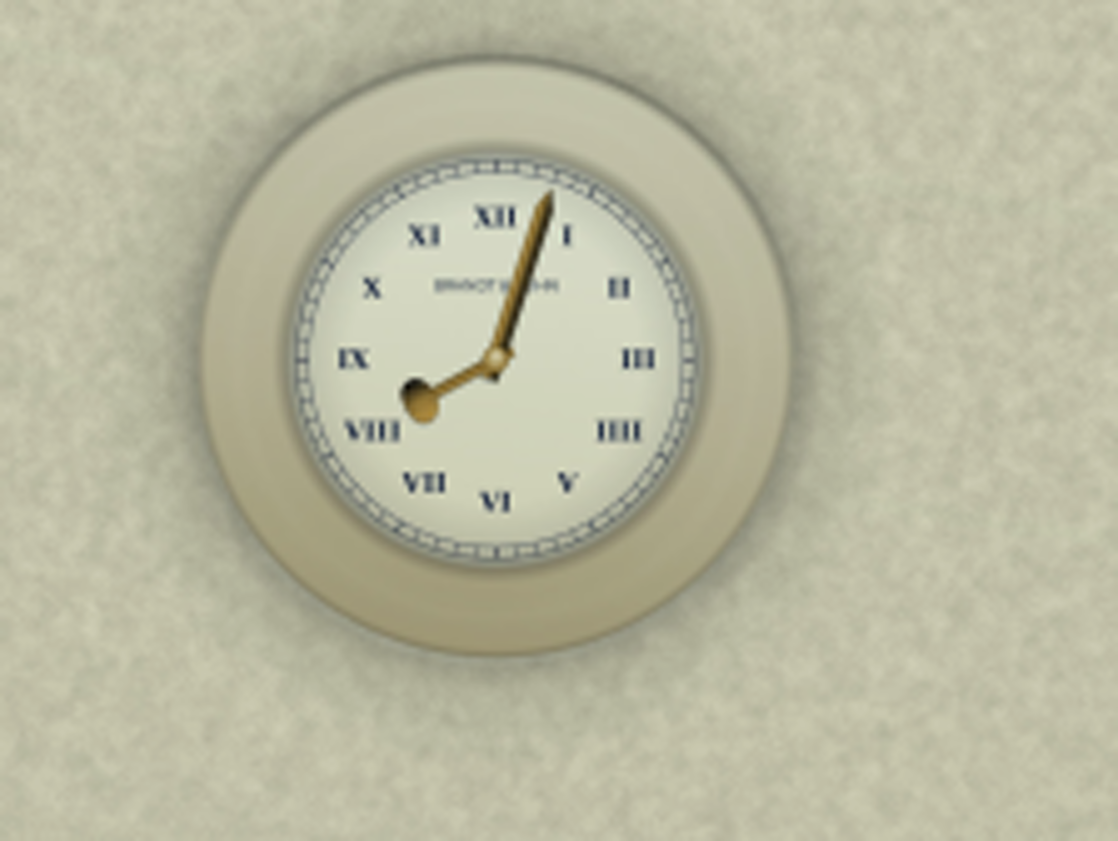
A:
**8:03**
